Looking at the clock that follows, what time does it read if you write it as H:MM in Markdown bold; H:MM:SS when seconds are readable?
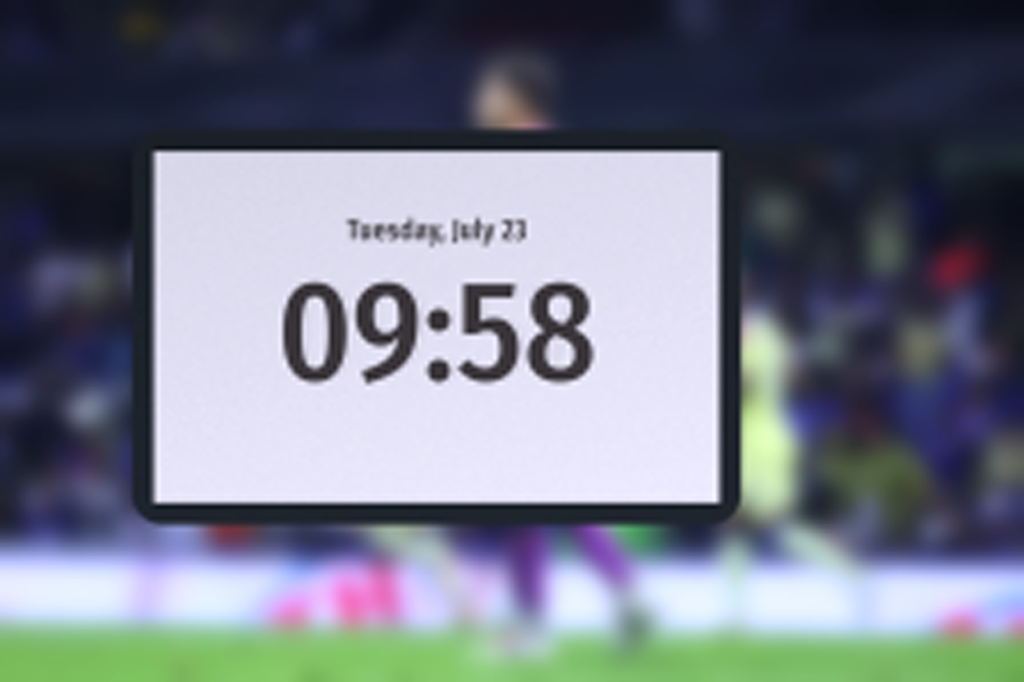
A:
**9:58**
